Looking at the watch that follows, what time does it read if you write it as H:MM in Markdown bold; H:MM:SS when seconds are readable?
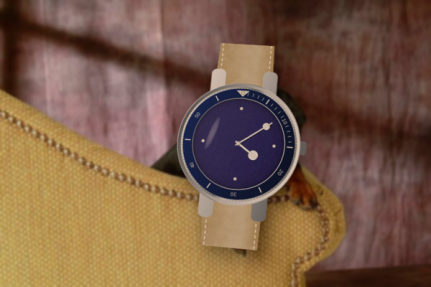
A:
**4:09**
